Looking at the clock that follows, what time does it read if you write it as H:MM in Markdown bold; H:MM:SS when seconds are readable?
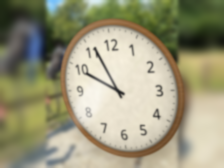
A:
**9:56**
